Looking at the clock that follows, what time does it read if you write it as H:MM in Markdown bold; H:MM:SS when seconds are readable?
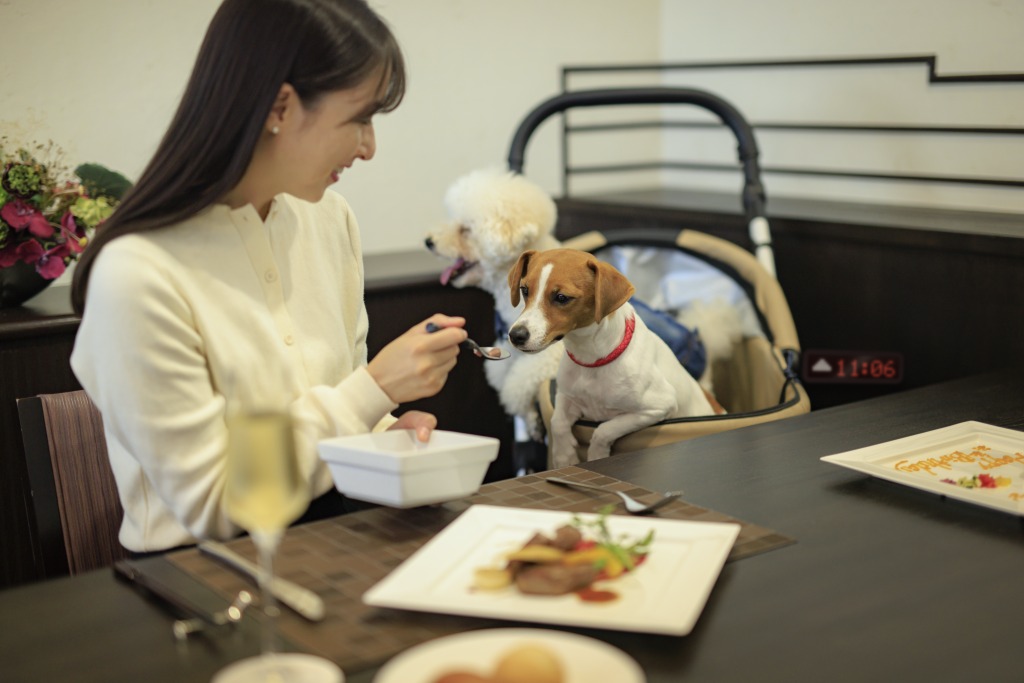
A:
**11:06**
